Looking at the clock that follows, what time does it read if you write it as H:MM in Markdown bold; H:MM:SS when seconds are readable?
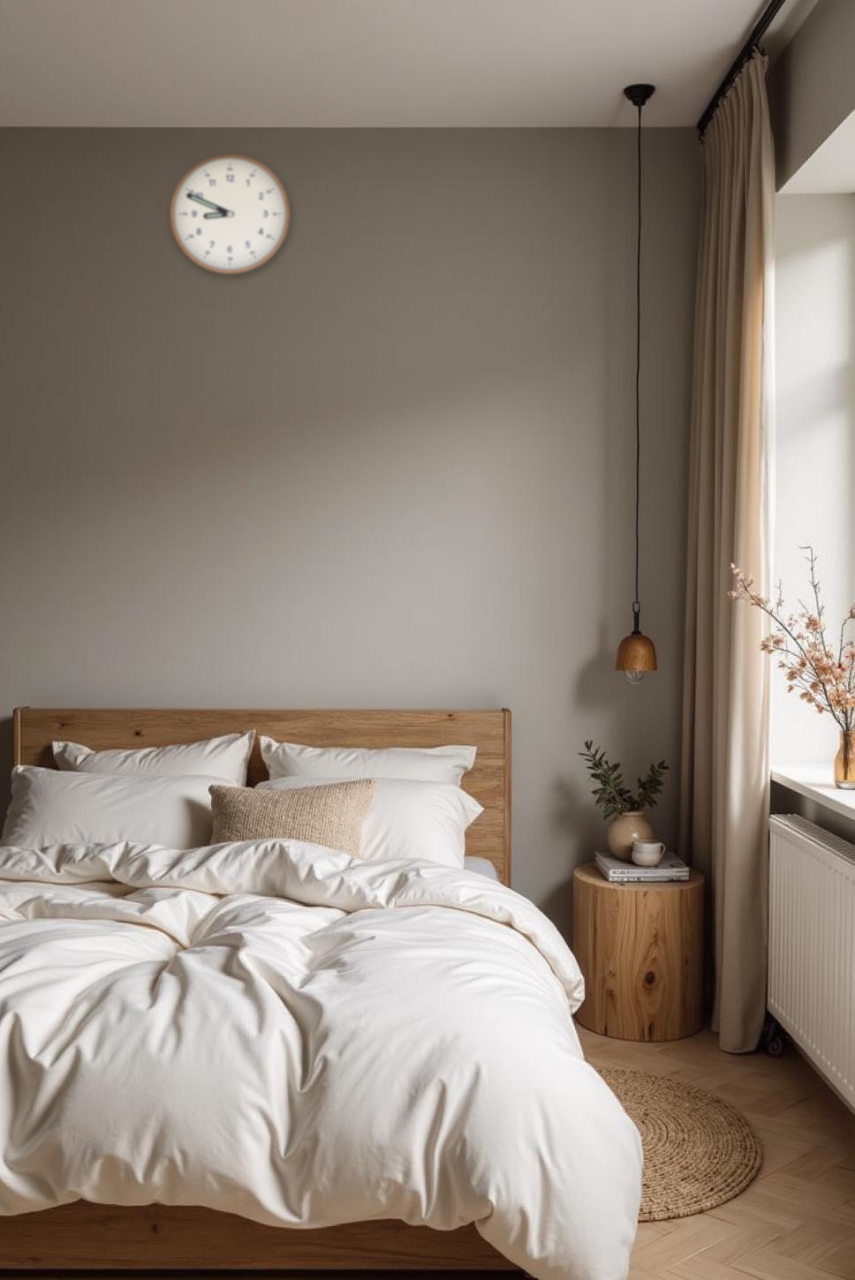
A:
**8:49**
